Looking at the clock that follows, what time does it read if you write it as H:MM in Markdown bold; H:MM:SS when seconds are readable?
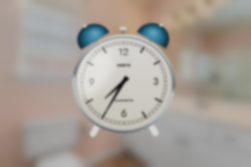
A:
**7:35**
